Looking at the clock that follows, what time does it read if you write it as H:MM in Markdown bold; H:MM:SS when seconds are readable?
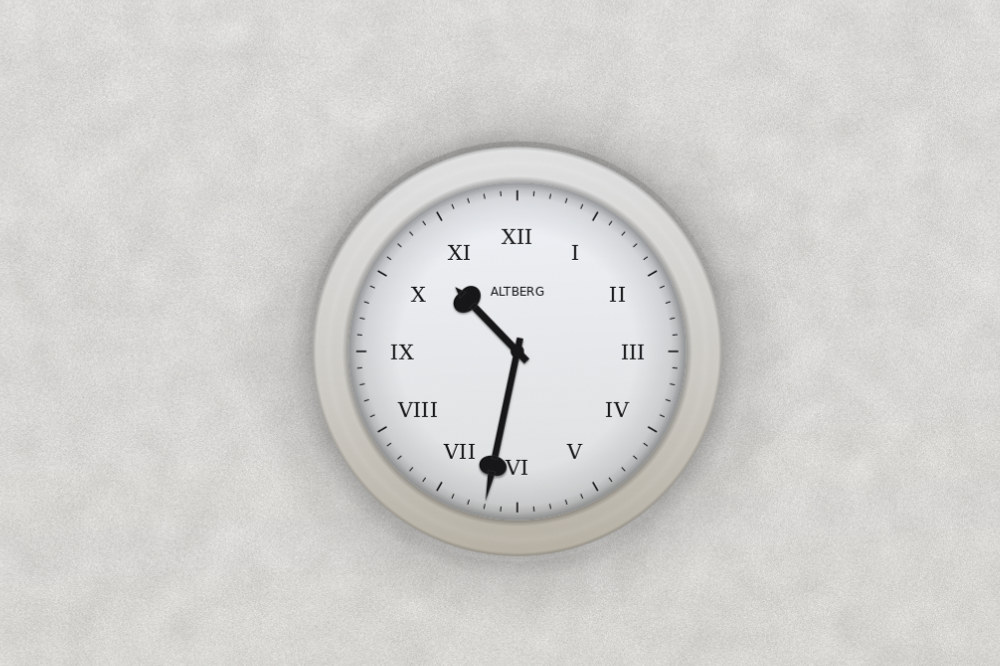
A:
**10:32**
